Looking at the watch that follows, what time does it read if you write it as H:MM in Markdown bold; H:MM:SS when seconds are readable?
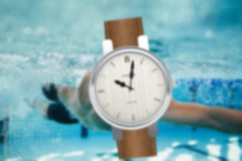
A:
**10:02**
